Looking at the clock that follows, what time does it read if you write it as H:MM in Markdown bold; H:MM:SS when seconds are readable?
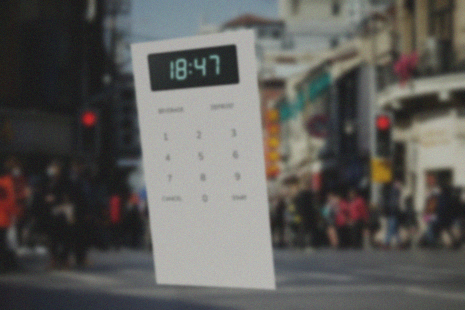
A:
**18:47**
